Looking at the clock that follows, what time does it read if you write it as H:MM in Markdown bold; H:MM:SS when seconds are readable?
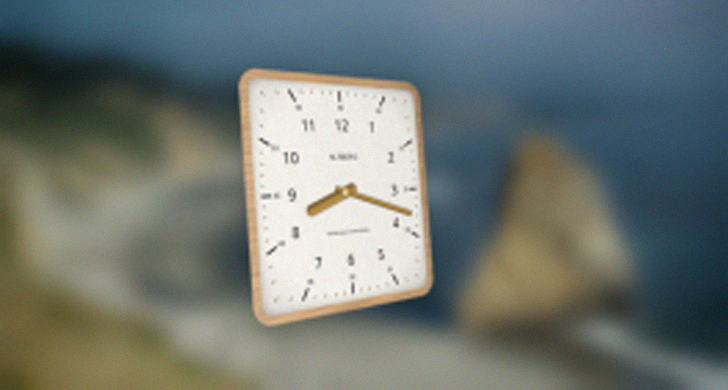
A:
**8:18**
